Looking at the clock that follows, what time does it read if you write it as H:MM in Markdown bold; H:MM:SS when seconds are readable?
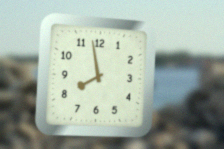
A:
**7:58**
